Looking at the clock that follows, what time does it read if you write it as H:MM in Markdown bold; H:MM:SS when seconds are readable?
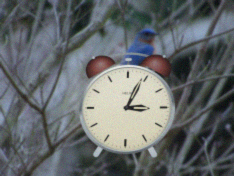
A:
**3:04**
